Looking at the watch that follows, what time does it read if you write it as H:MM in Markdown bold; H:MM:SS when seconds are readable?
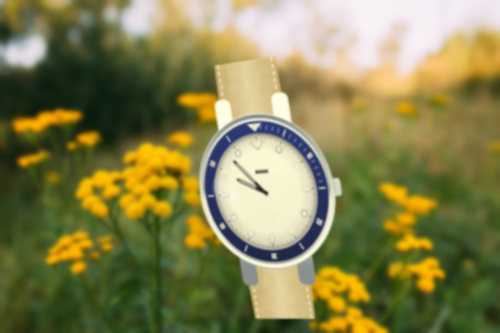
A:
**9:53**
